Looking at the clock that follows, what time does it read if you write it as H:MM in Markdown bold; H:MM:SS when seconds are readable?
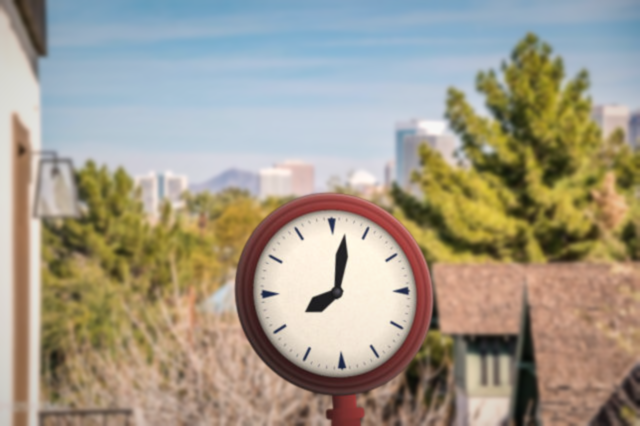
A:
**8:02**
